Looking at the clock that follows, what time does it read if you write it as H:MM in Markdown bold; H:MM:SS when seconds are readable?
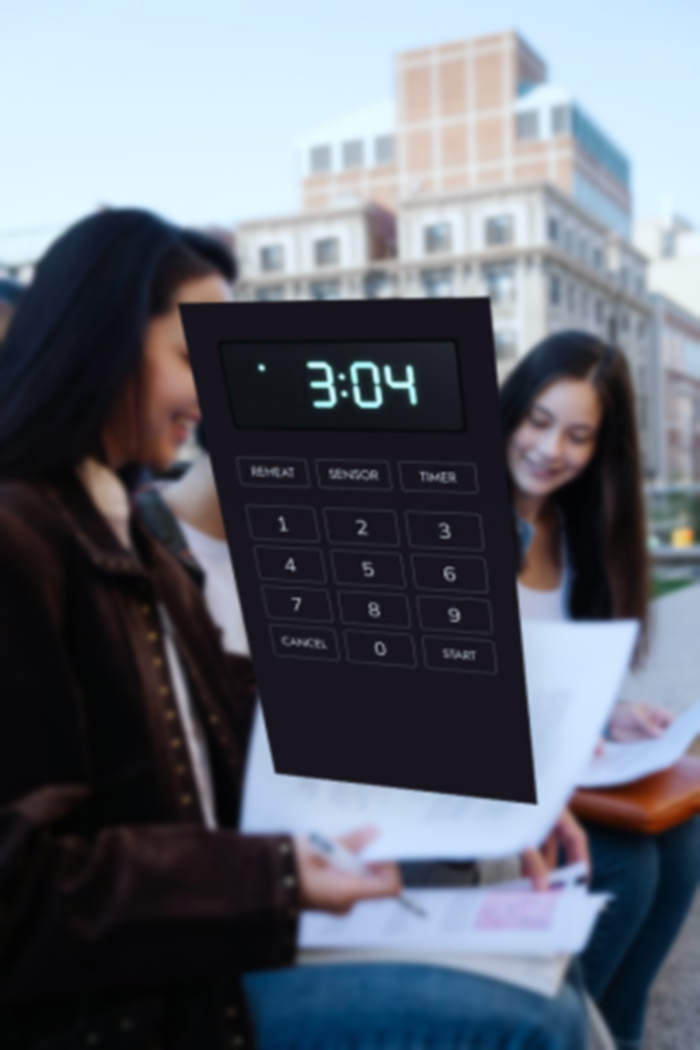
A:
**3:04**
